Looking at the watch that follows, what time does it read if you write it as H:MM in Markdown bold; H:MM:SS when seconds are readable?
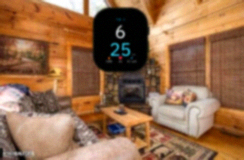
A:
**6:25**
